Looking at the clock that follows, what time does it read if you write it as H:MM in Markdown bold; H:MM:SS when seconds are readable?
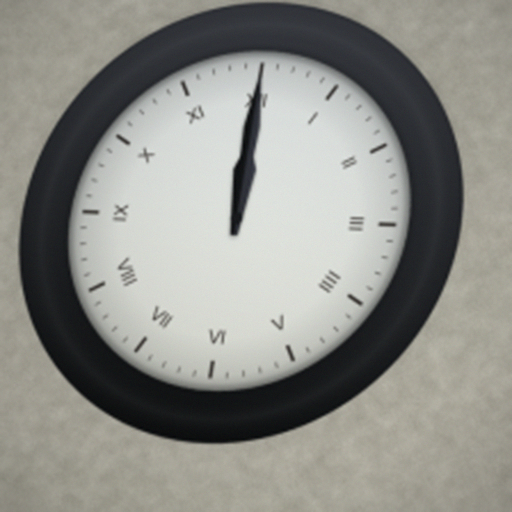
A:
**12:00**
